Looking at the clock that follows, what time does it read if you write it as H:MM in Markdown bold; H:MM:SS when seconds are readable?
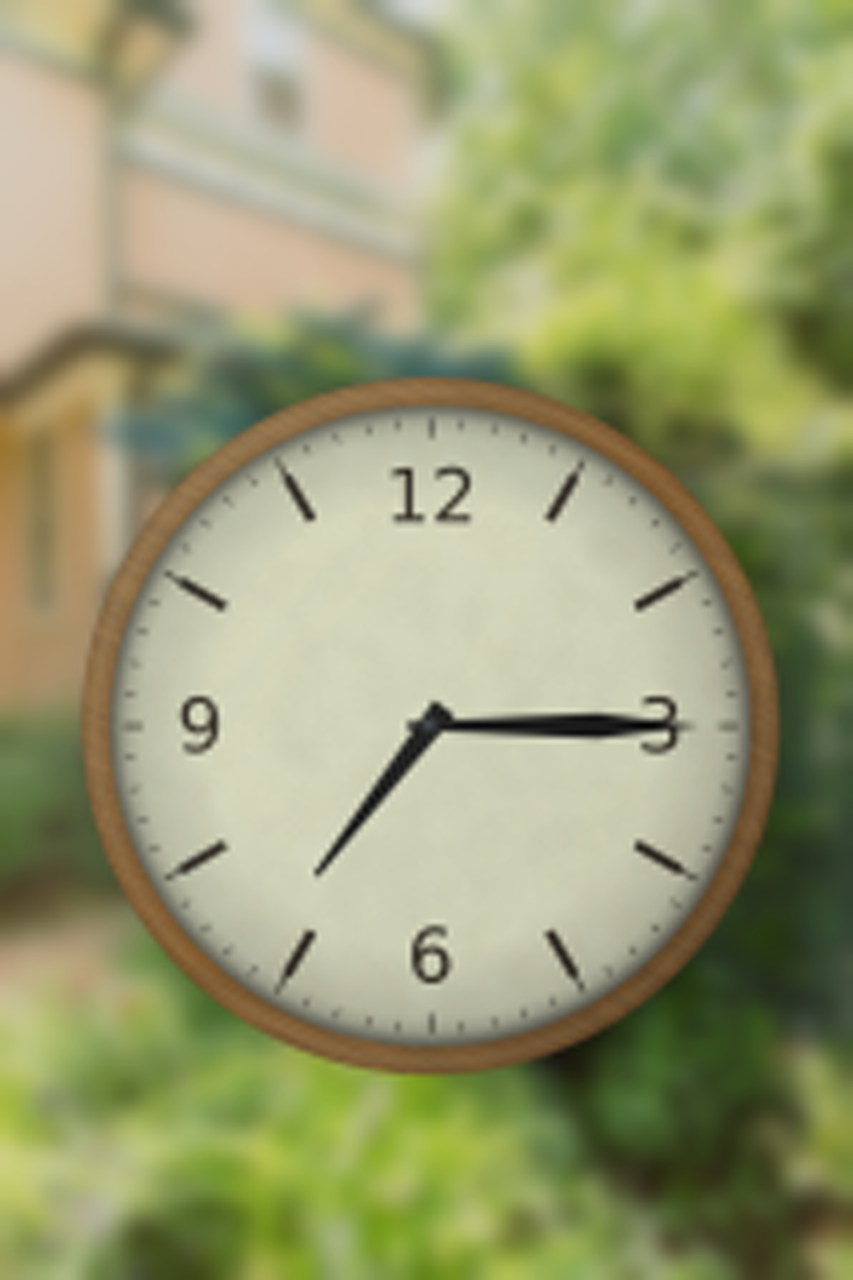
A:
**7:15**
